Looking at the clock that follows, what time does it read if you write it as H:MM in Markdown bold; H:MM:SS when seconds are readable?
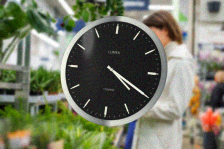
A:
**4:20**
